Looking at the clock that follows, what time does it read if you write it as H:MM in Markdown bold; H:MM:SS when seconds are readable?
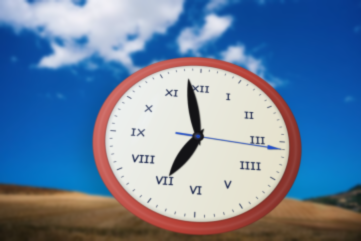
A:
**6:58:16**
